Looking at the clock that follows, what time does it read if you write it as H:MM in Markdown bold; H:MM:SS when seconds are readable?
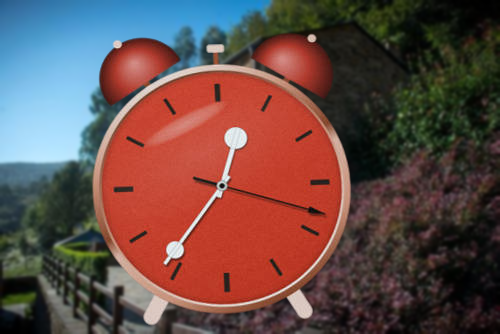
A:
**12:36:18**
